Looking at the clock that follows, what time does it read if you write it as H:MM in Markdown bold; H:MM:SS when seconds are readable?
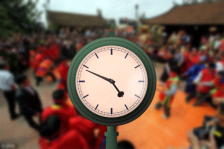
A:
**4:49**
